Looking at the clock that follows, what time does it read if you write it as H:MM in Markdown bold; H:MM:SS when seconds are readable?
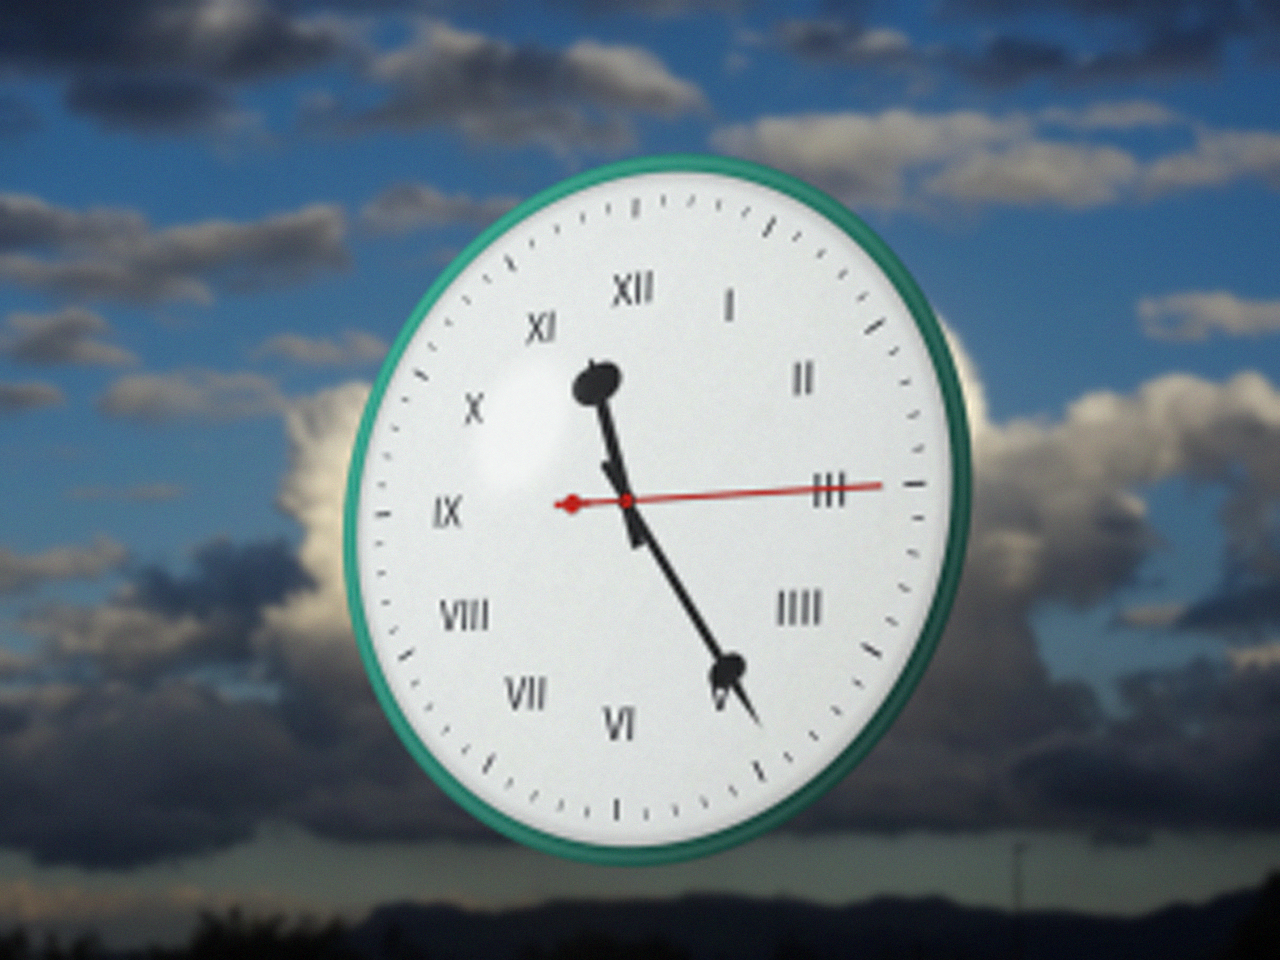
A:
**11:24:15**
